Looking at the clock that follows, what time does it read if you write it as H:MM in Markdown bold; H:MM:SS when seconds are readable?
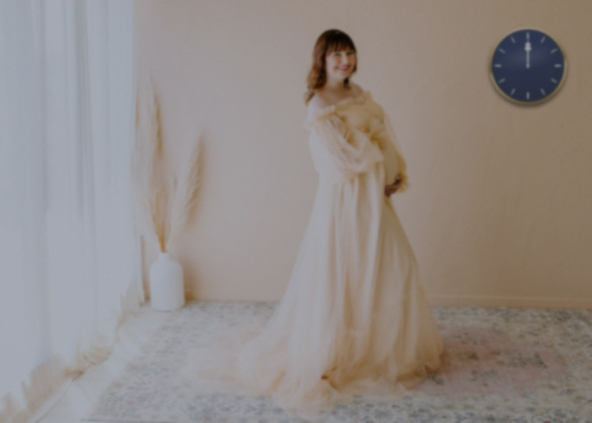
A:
**12:00**
